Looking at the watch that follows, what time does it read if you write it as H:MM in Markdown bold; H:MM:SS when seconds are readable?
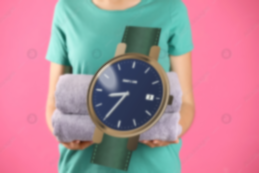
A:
**8:35**
